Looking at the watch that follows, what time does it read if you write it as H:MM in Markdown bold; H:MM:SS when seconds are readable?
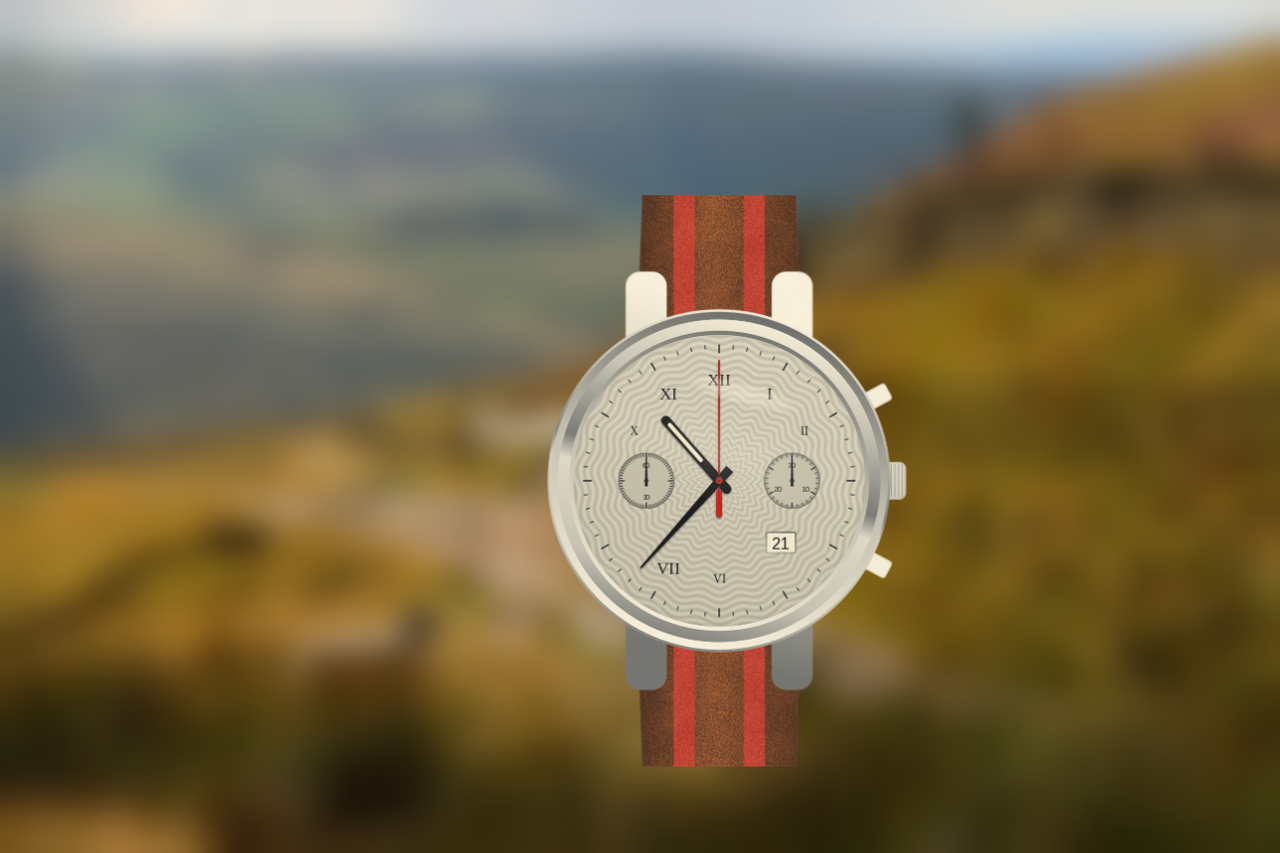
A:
**10:37**
